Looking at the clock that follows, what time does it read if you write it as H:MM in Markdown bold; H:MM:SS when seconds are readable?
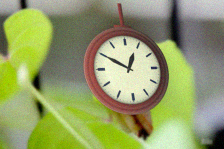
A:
**12:50**
